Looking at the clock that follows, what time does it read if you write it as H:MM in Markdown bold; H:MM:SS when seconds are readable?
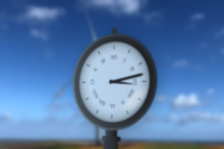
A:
**3:13**
